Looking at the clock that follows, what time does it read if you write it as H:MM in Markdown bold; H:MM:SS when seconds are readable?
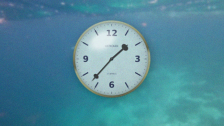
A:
**1:37**
